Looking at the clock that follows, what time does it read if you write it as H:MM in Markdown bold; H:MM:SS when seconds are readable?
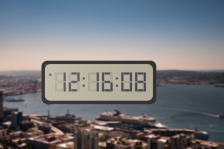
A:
**12:16:08**
